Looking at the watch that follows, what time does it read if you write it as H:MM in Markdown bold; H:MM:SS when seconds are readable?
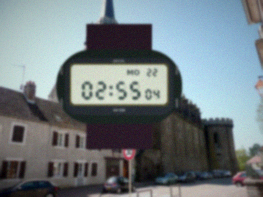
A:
**2:55**
